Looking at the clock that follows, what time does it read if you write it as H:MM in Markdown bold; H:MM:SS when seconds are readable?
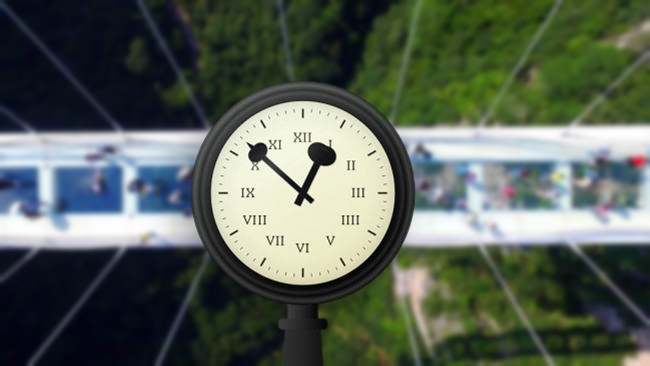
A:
**12:52**
